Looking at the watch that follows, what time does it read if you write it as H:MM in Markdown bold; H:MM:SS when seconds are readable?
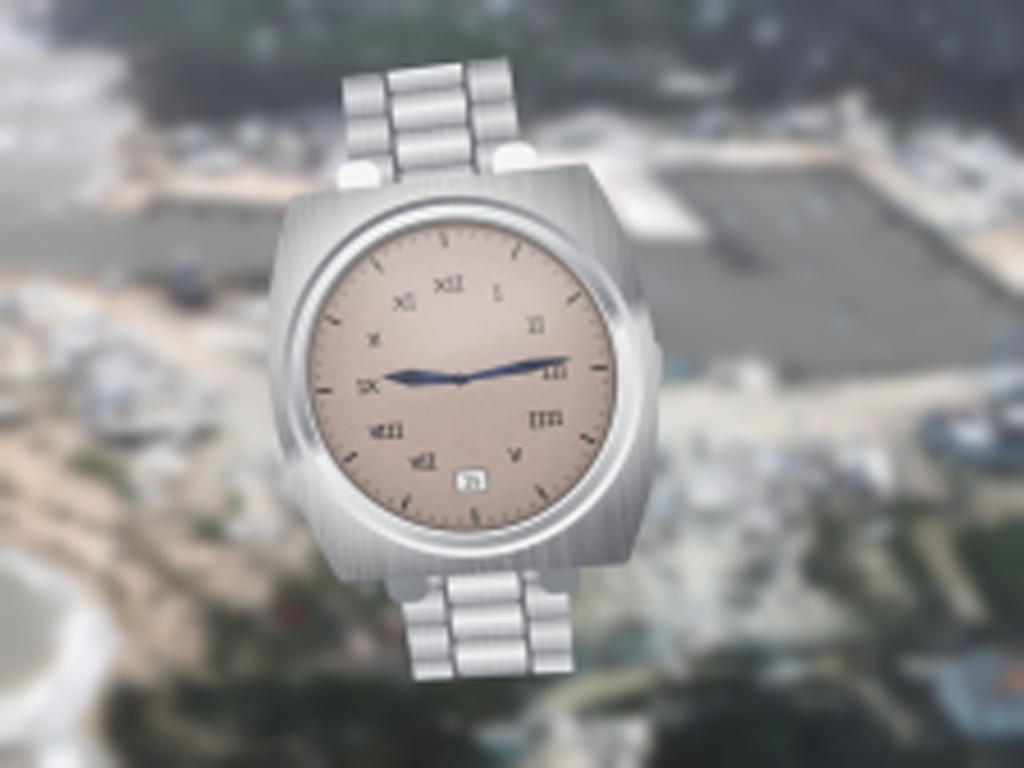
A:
**9:14**
